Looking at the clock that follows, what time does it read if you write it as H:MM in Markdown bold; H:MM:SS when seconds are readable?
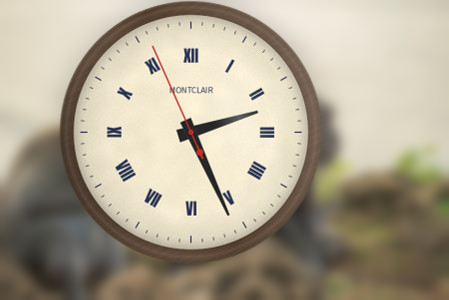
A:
**2:25:56**
